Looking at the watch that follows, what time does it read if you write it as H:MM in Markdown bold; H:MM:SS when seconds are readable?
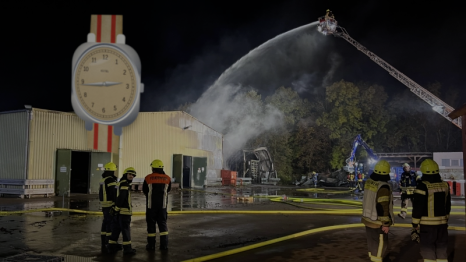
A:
**2:44**
